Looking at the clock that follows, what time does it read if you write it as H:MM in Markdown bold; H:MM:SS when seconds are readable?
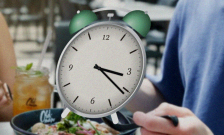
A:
**3:21**
